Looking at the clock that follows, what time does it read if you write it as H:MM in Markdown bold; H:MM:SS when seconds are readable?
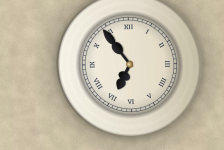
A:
**6:54**
